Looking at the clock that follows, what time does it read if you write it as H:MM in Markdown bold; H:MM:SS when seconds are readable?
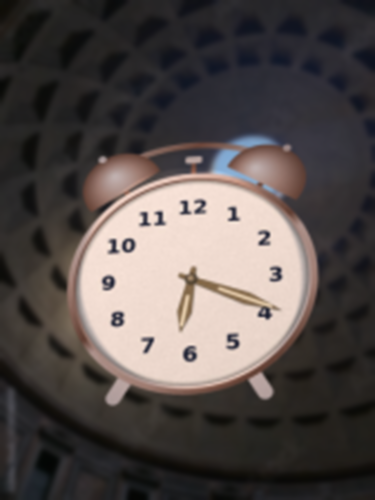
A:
**6:19**
